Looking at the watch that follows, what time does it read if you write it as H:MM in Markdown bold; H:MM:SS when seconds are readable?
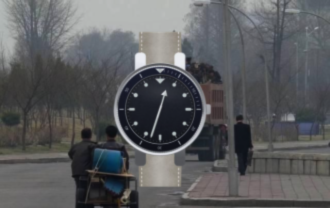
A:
**12:33**
